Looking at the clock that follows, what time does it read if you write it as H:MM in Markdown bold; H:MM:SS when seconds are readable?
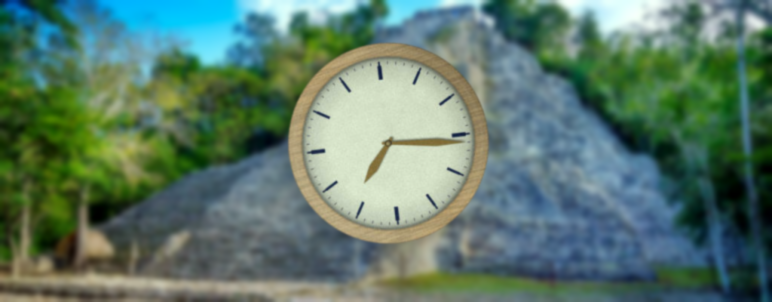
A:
**7:16**
